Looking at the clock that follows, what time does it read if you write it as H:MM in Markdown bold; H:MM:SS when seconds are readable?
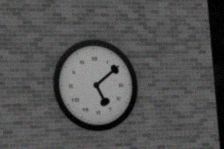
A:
**5:09**
